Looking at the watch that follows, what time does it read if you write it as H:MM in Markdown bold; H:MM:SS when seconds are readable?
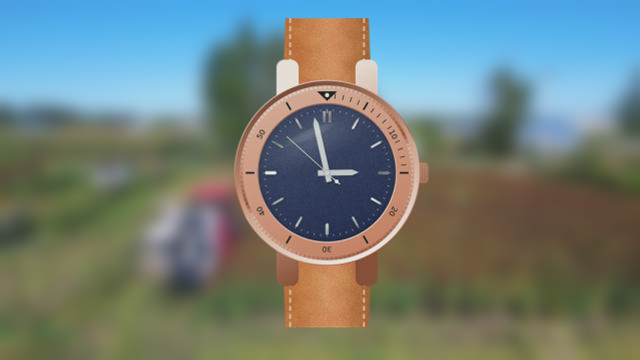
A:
**2:57:52**
